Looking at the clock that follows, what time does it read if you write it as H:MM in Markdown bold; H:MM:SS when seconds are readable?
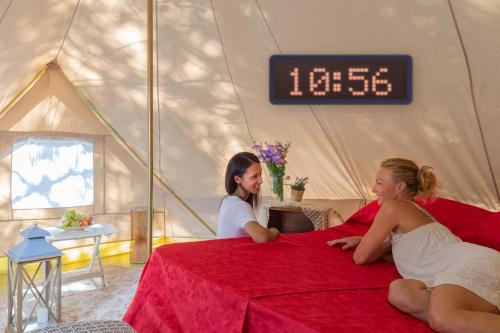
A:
**10:56**
